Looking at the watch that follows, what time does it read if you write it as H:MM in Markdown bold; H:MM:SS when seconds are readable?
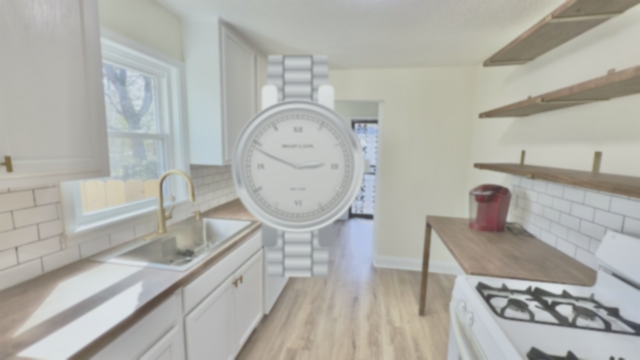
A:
**2:49**
